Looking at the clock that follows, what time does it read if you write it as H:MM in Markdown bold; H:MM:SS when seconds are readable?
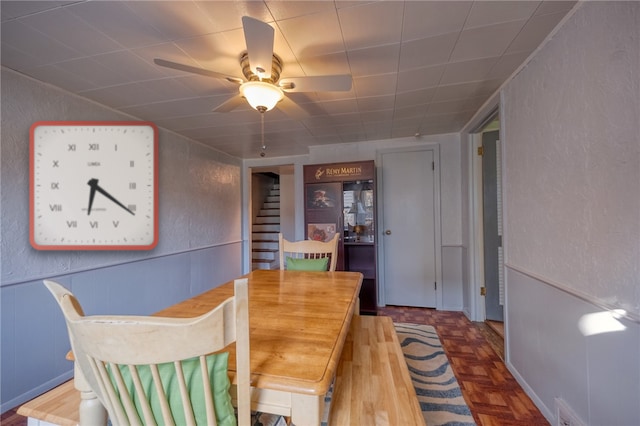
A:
**6:21**
